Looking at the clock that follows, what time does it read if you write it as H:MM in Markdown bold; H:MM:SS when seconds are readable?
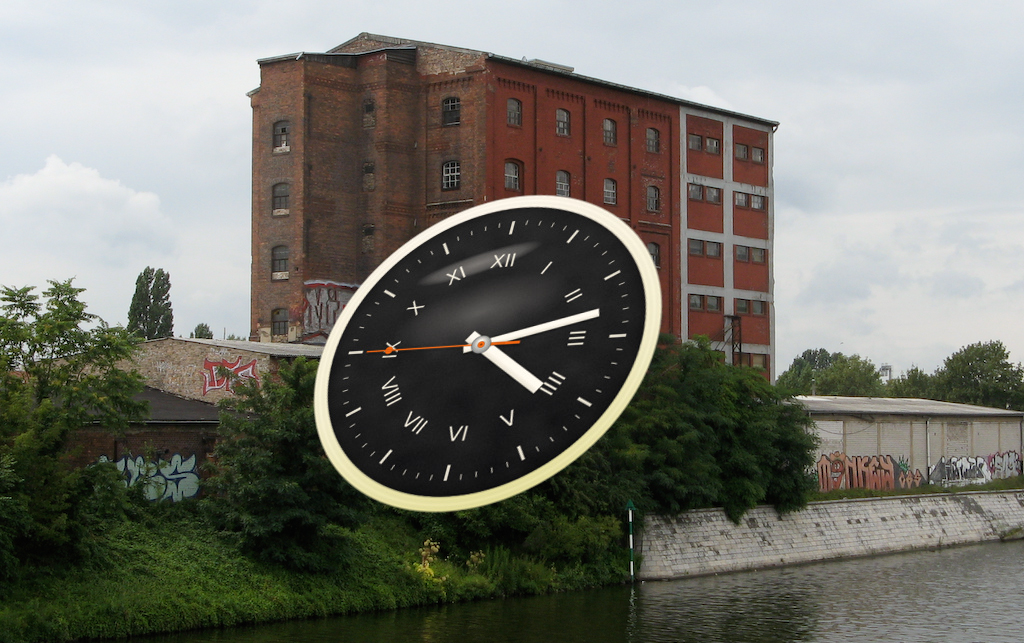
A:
**4:12:45**
